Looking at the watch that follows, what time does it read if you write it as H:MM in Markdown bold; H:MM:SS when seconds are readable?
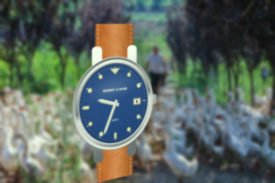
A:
**9:34**
